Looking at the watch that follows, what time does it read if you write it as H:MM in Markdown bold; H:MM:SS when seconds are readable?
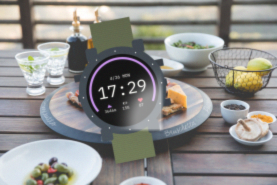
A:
**17:29**
